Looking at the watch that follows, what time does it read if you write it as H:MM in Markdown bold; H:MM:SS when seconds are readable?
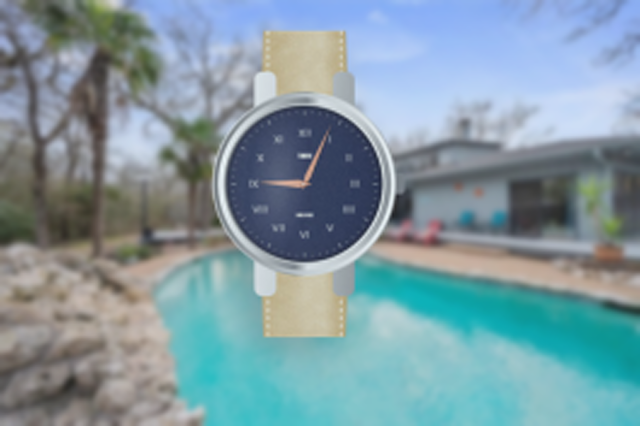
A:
**9:04**
